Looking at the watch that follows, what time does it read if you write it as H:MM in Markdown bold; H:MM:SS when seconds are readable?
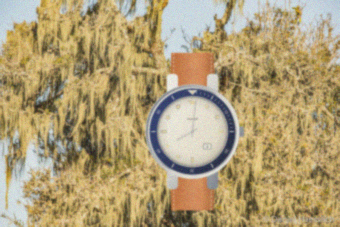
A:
**8:01**
